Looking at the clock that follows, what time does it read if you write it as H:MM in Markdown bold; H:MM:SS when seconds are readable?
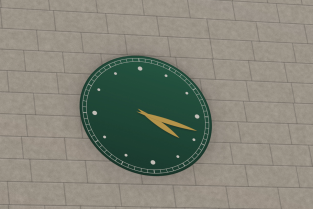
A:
**4:18**
